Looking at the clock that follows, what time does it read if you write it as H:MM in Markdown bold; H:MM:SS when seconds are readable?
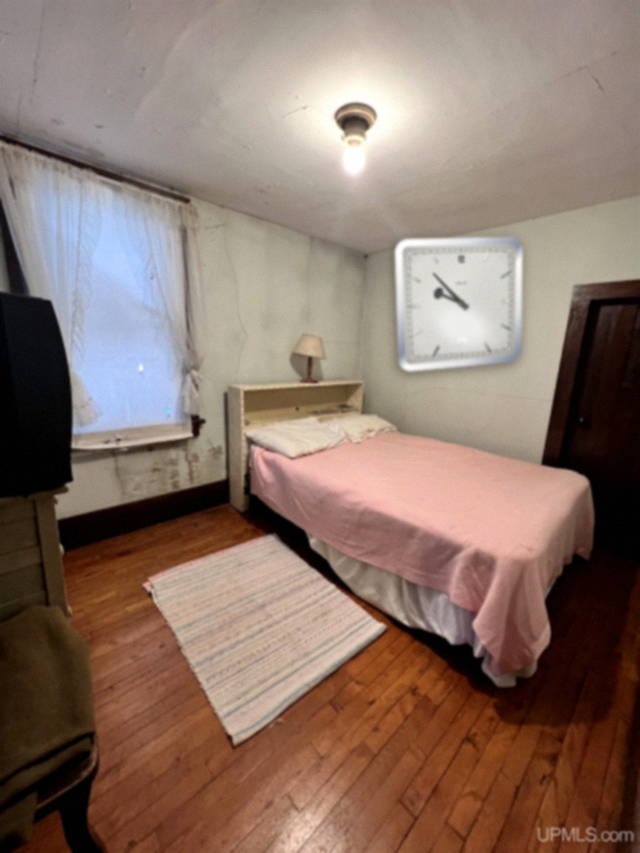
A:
**9:53**
